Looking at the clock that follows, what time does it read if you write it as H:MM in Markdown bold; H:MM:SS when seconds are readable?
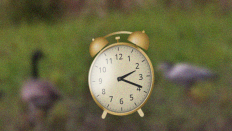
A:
**2:19**
